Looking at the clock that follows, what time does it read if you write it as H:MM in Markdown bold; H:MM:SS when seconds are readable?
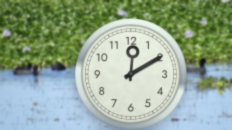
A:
**12:10**
